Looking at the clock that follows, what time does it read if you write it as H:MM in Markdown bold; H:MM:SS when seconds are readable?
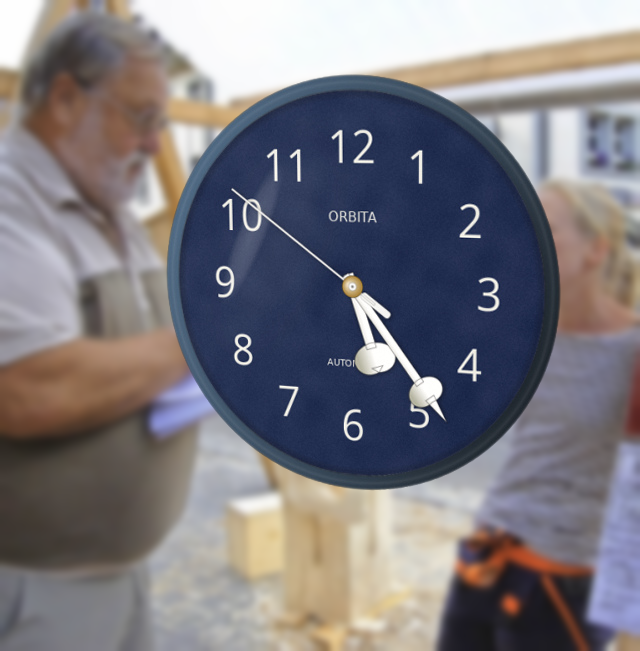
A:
**5:23:51**
